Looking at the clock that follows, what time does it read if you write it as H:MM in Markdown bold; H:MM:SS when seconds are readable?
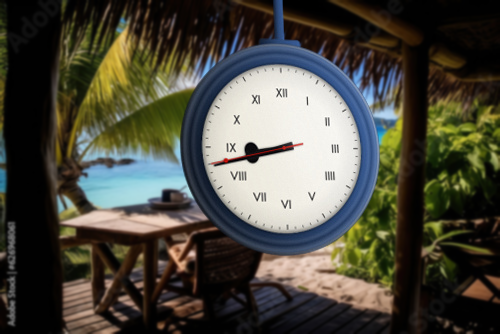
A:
**8:42:43**
